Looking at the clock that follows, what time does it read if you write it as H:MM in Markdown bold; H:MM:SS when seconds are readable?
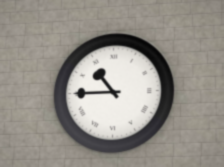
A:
**10:45**
